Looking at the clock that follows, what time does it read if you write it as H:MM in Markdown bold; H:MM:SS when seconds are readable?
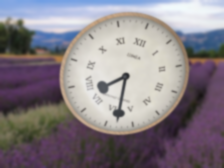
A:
**7:28**
